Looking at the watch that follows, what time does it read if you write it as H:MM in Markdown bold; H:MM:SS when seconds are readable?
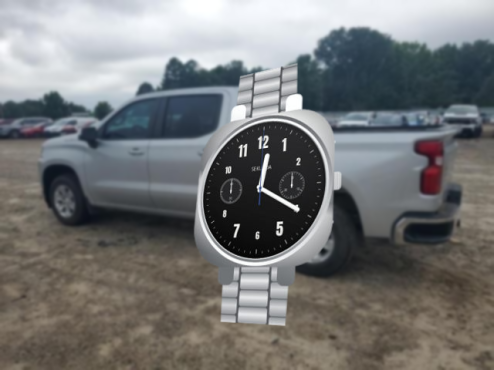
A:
**12:20**
